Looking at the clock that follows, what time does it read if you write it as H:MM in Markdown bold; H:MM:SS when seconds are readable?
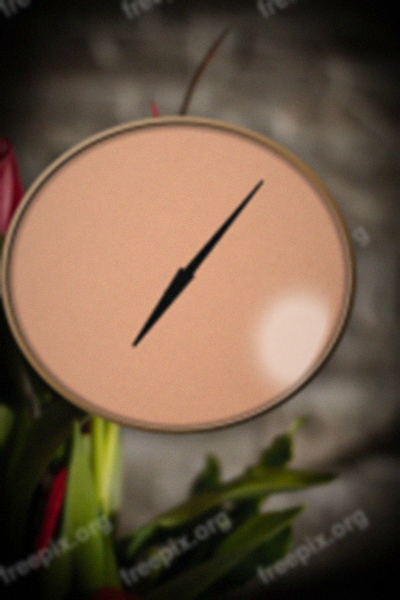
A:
**7:06**
